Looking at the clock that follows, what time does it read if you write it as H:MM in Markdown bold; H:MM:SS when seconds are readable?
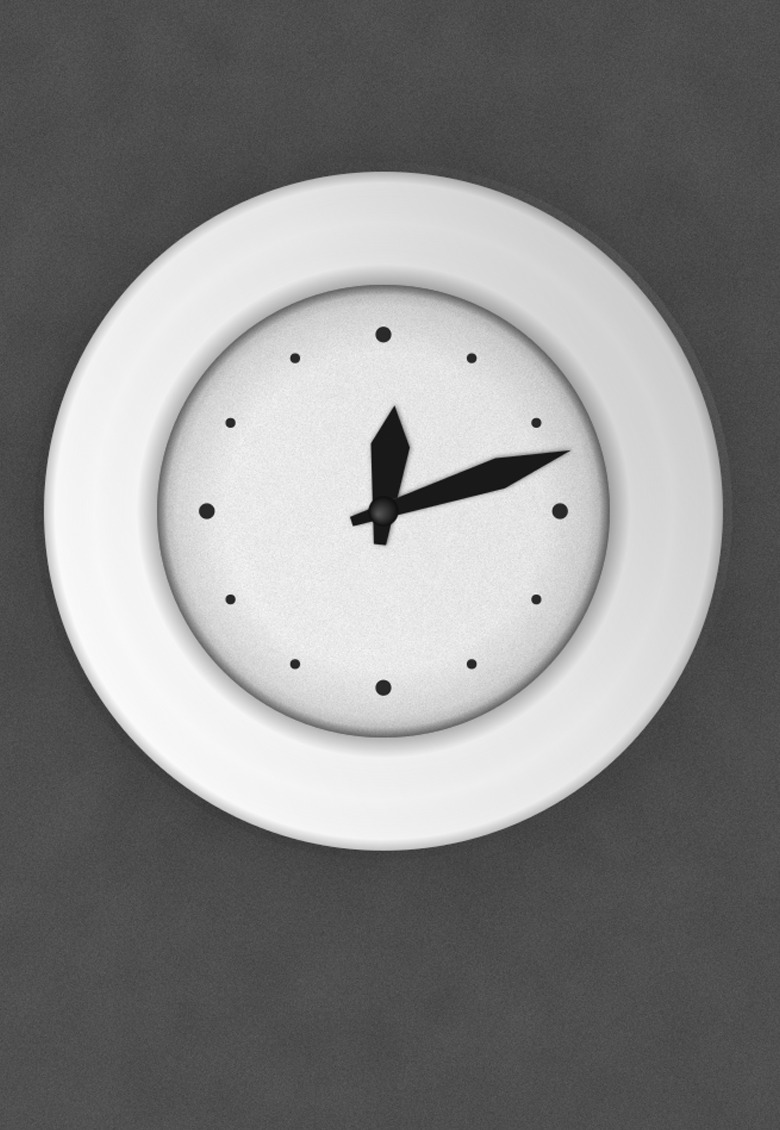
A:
**12:12**
